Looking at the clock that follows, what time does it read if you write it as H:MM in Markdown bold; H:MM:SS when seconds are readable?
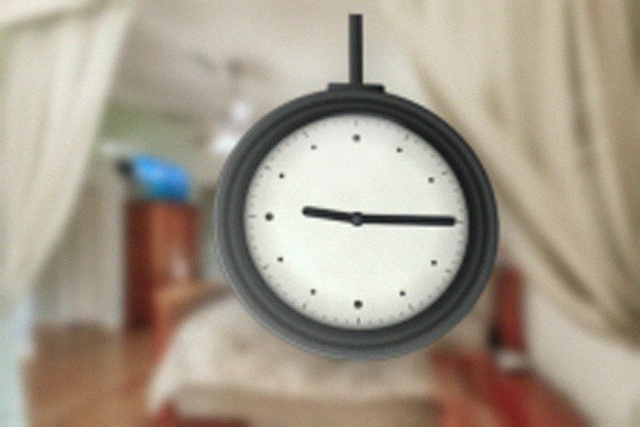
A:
**9:15**
